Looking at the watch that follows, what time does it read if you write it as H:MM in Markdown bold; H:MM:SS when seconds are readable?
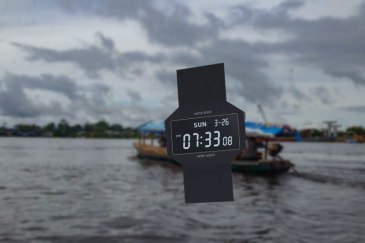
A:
**7:33:08**
